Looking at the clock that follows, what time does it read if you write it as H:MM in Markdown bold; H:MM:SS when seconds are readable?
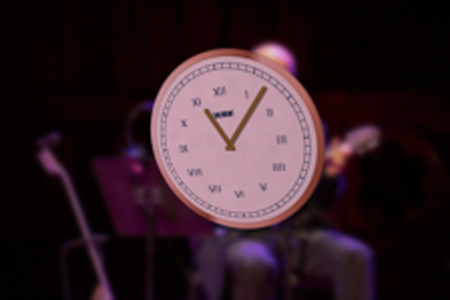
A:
**11:07**
